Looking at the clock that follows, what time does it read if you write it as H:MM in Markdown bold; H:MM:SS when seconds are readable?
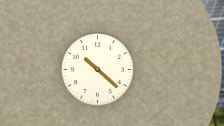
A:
**10:22**
